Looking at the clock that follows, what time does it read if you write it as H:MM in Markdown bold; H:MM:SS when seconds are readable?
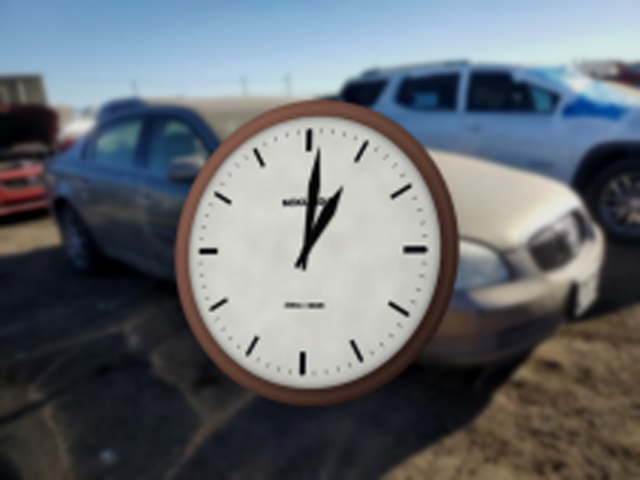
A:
**1:01**
